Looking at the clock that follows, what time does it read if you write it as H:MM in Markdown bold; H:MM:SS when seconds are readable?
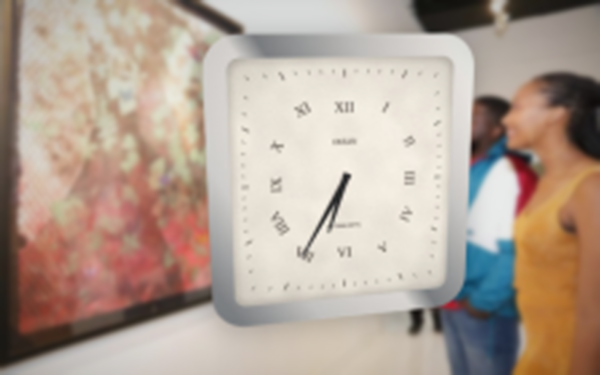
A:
**6:35**
